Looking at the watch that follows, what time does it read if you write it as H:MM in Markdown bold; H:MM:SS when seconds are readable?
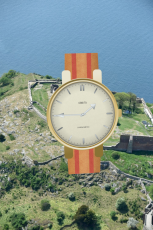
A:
**1:45**
